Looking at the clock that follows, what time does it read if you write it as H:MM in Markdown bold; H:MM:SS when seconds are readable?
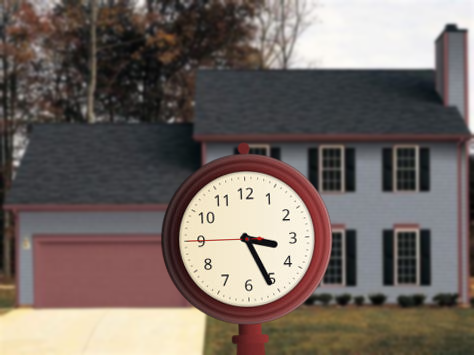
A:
**3:25:45**
